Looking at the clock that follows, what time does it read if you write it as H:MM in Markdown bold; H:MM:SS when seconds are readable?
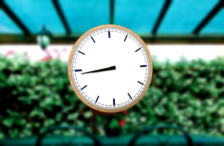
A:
**8:44**
